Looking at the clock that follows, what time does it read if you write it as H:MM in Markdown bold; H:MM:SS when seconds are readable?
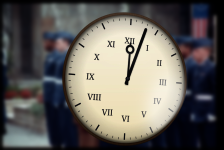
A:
**12:03**
